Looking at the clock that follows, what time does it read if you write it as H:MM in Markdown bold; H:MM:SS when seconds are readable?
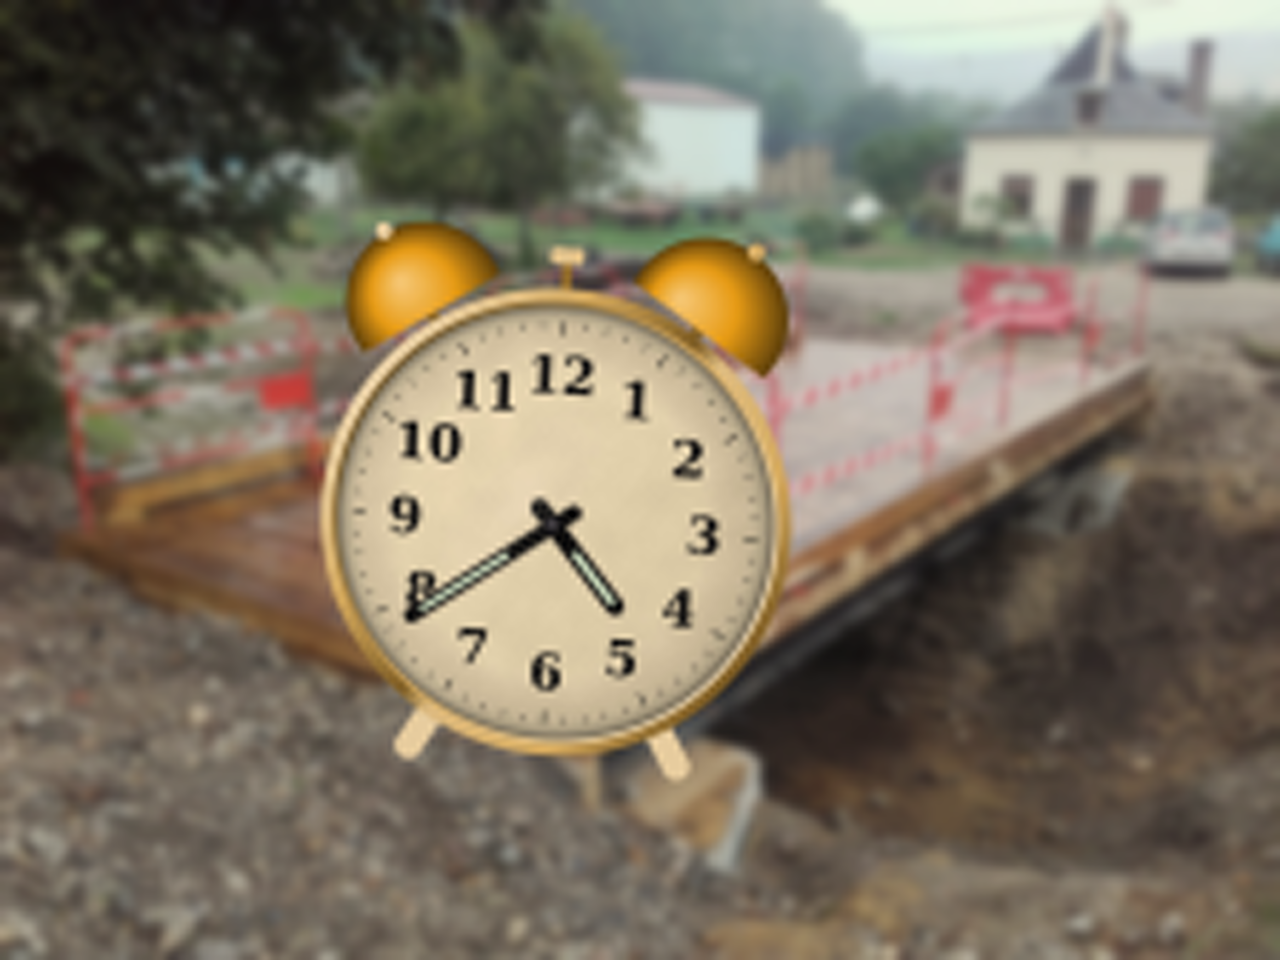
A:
**4:39**
